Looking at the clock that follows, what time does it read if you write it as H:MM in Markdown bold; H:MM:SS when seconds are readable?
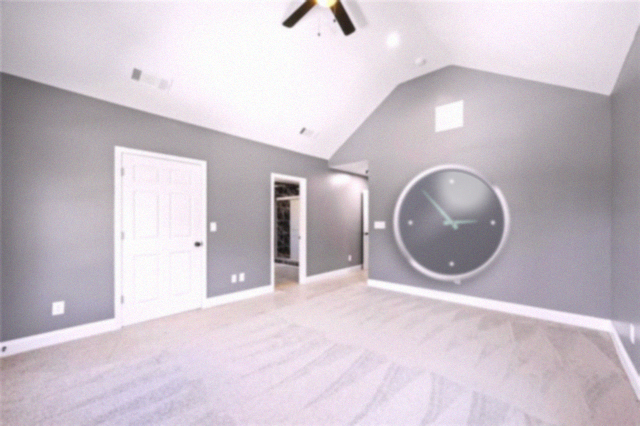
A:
**2:53**
